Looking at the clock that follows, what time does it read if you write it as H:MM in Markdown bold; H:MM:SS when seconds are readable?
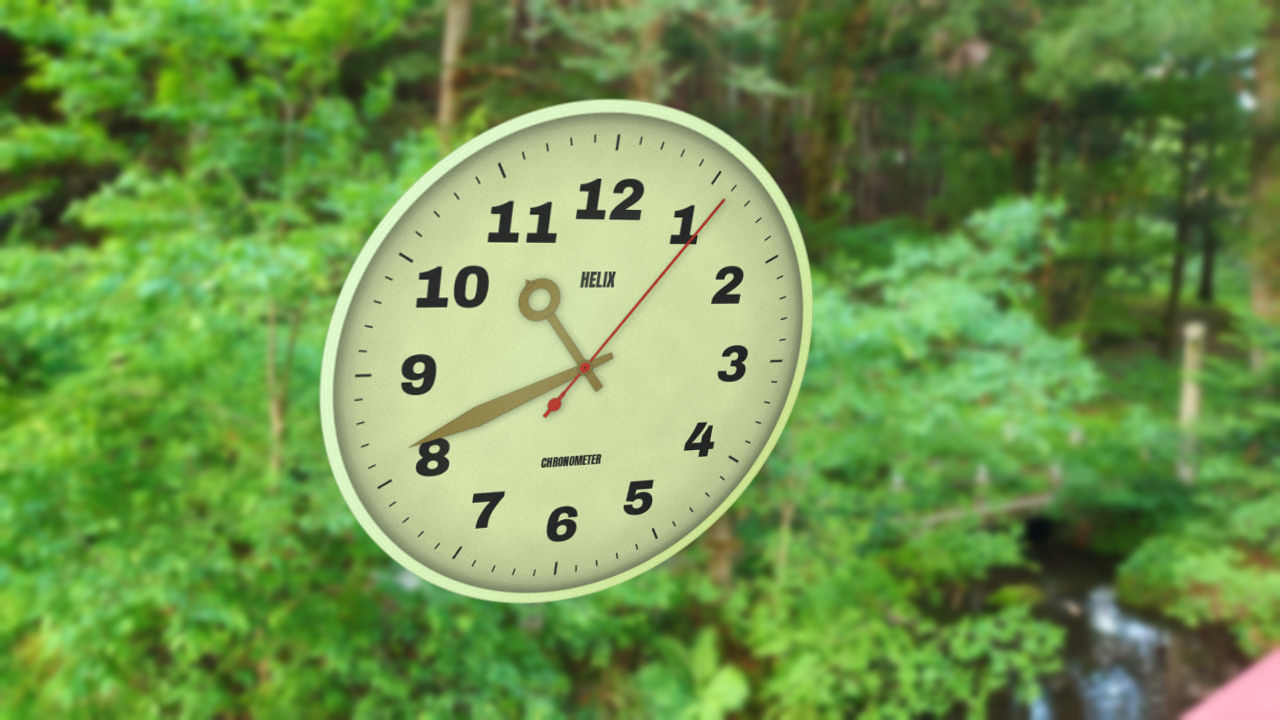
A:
**10:41:06**
